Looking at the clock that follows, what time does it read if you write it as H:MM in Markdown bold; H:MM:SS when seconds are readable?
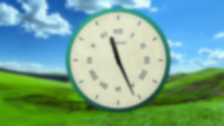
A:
**11:26**
